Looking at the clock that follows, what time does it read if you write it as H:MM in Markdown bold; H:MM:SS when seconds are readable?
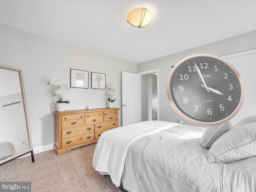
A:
**3:57**
